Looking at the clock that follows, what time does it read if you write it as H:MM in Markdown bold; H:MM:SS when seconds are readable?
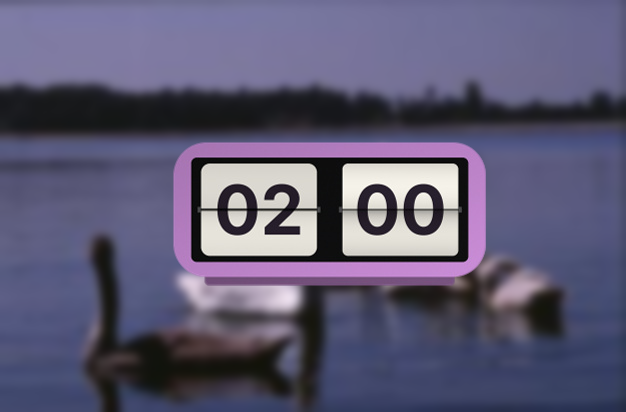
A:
**2:00**
